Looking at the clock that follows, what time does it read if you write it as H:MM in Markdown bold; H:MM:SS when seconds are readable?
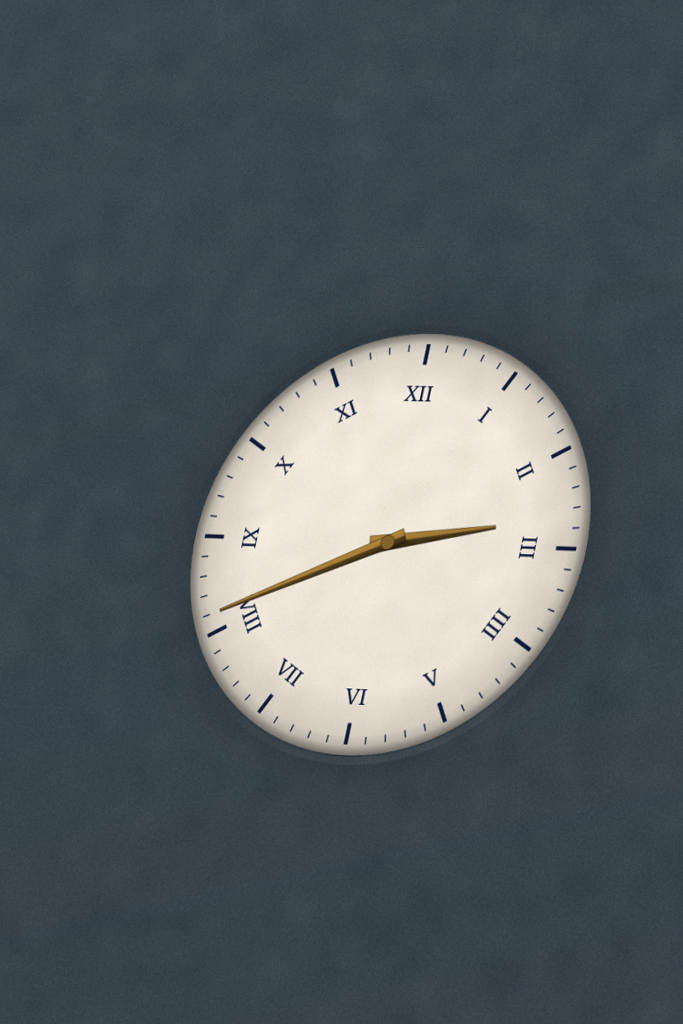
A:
**2:41**
